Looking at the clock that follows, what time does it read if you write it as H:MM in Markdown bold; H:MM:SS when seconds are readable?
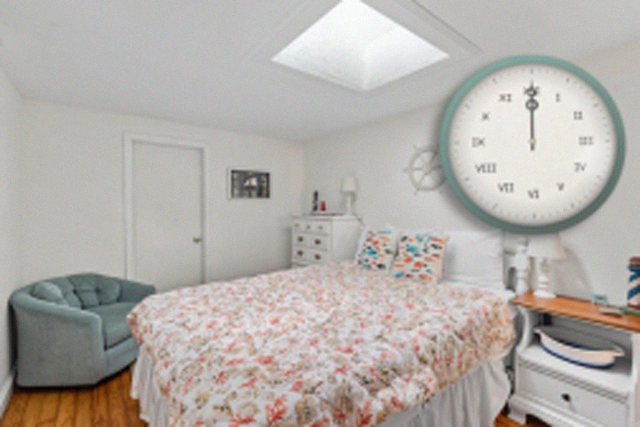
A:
**12:00**
